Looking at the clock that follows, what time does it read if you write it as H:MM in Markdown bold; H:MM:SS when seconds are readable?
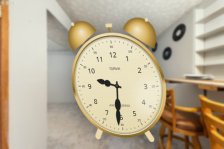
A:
**9:31**
